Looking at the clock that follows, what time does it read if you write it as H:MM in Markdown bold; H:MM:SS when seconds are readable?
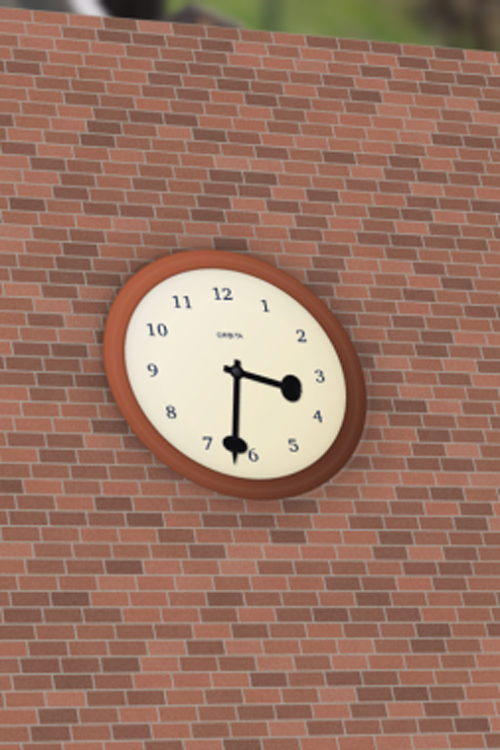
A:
**3:32**
